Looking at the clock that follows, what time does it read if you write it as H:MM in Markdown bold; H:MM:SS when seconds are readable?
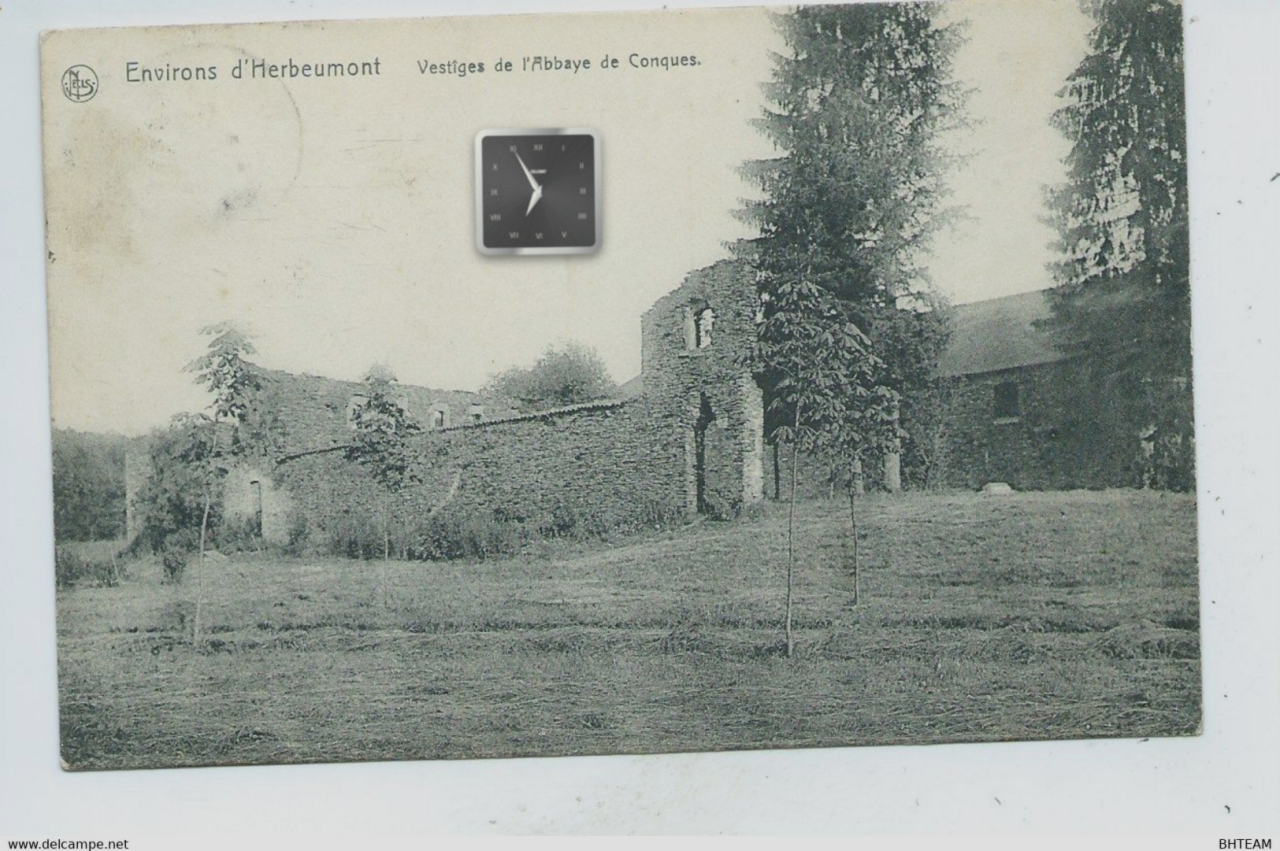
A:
**6:55**
